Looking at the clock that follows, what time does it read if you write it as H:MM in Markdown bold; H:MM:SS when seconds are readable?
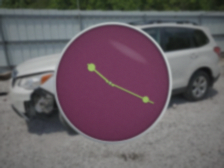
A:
**10:19**
